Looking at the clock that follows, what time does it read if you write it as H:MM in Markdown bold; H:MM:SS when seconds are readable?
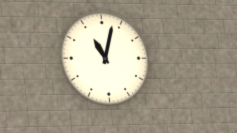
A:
**11:03**
